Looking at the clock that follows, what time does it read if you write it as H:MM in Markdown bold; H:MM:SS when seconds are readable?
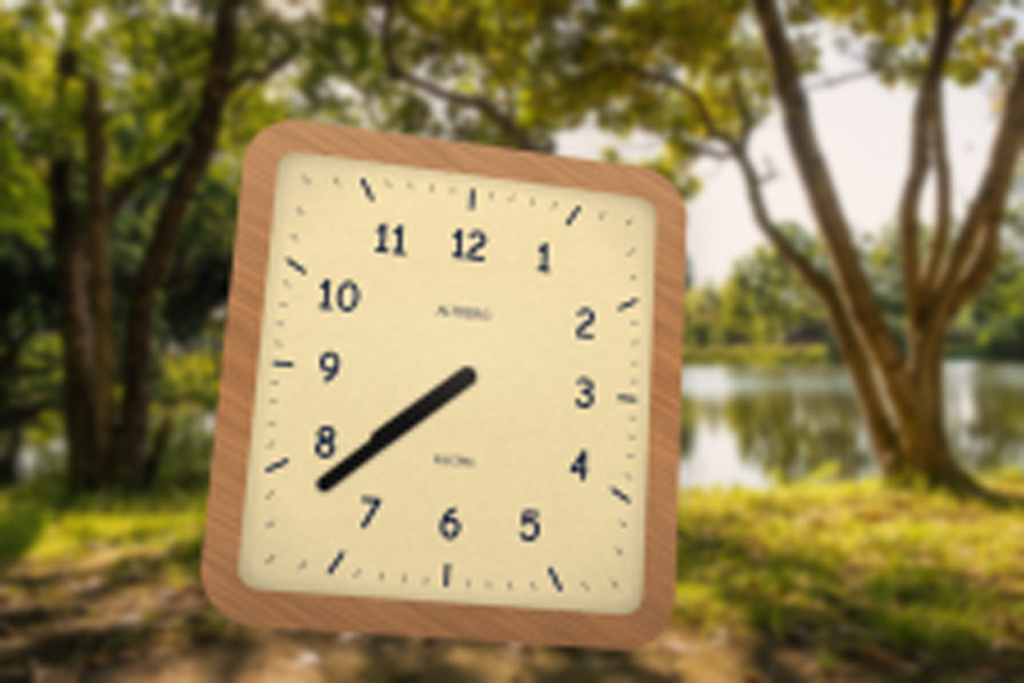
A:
**7:38**
